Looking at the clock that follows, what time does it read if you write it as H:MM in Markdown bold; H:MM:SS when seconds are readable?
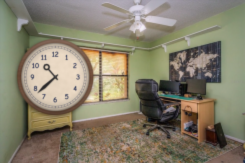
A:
**10:38**
